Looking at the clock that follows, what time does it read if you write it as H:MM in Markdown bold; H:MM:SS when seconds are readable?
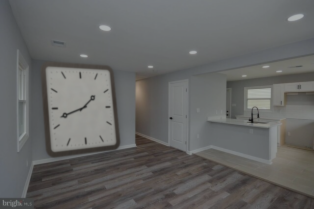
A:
**1:42**
